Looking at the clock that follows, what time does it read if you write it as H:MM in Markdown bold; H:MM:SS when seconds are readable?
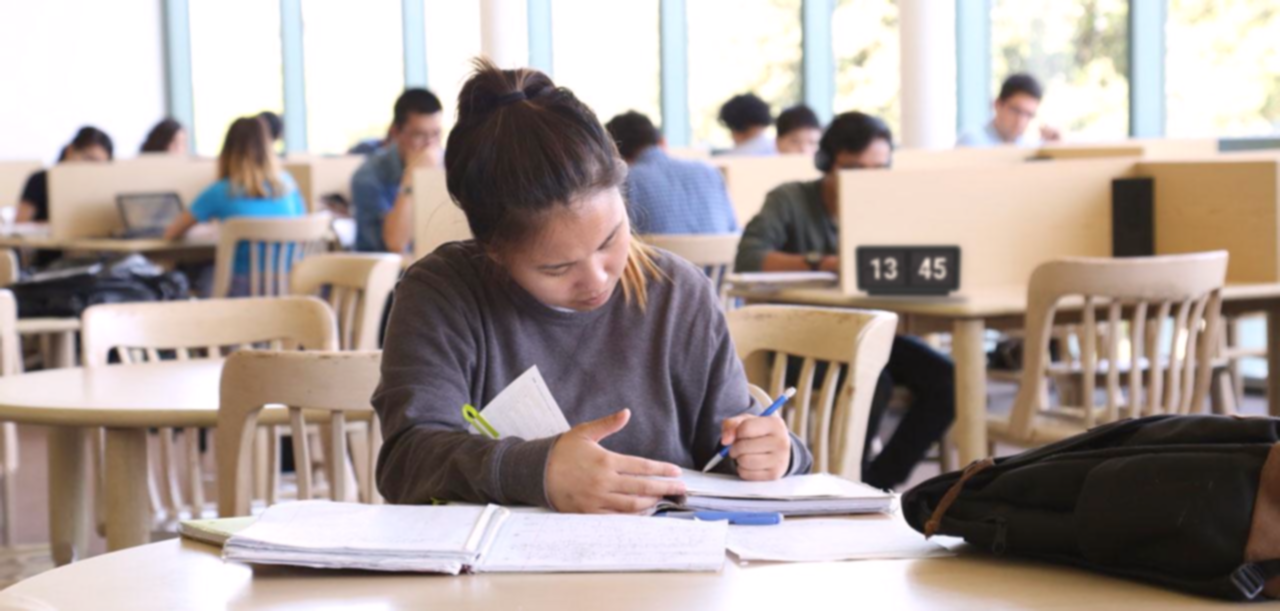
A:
**13:45**
